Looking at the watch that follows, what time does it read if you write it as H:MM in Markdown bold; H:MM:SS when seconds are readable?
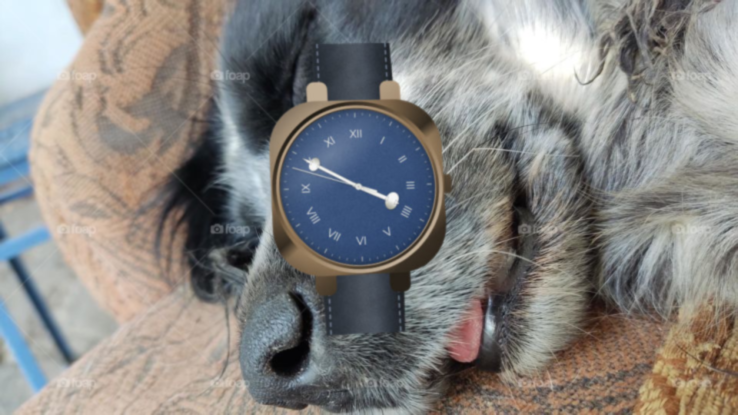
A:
**3:49:48**
